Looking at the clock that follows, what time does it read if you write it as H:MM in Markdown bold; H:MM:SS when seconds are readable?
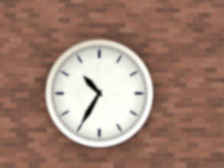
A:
**10:35**
